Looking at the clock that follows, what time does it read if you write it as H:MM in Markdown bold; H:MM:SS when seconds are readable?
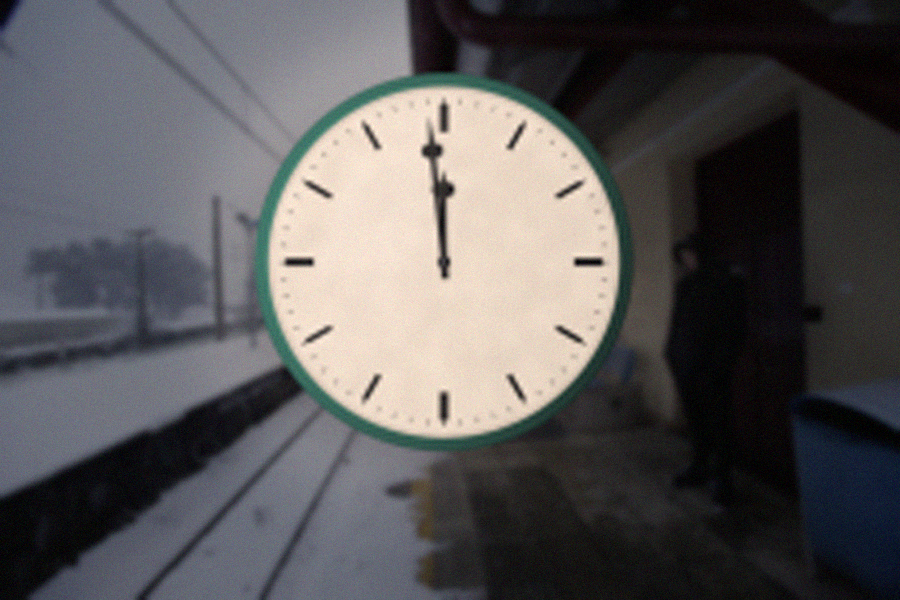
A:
**11:59**
